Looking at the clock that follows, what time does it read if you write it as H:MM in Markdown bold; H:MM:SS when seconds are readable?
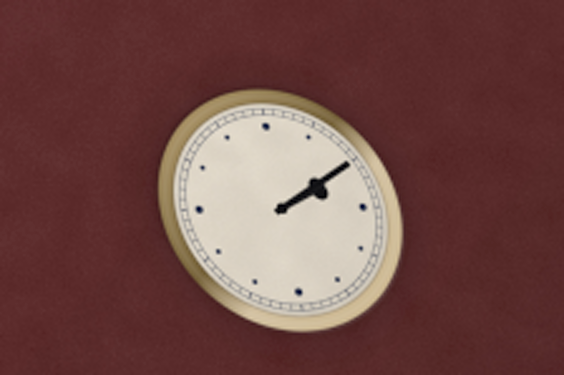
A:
**2:10**
